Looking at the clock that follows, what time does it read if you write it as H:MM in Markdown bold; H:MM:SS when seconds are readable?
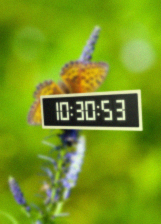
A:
**10:30:53**
